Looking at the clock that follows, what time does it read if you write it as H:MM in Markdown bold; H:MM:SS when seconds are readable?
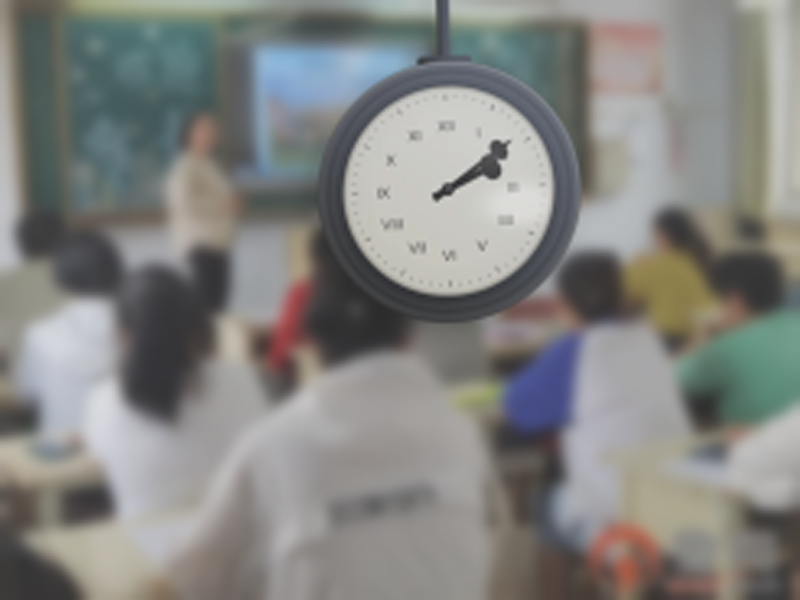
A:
**2:09**
